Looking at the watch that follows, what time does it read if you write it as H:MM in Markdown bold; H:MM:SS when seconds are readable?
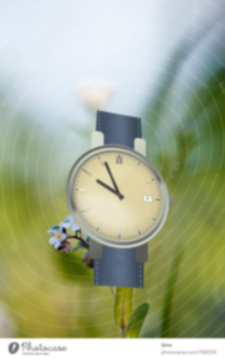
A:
**9:56**
